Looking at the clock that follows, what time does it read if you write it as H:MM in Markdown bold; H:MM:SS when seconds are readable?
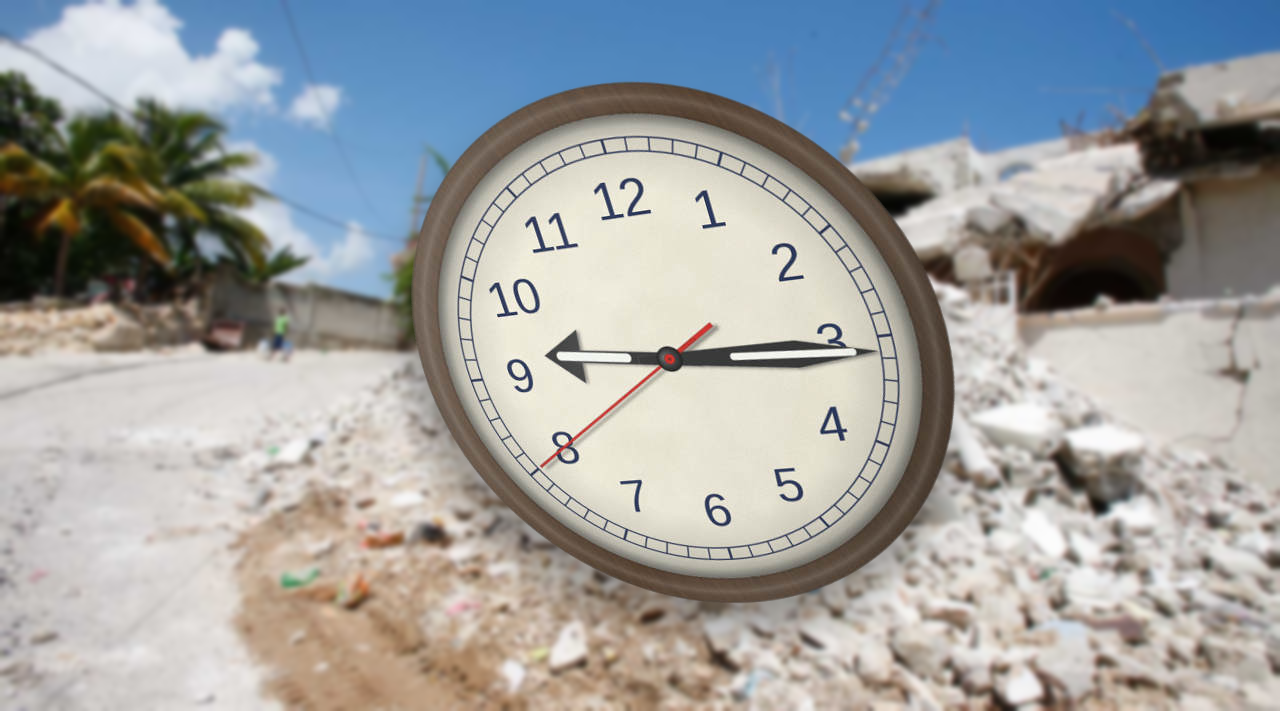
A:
**9:15:40**
